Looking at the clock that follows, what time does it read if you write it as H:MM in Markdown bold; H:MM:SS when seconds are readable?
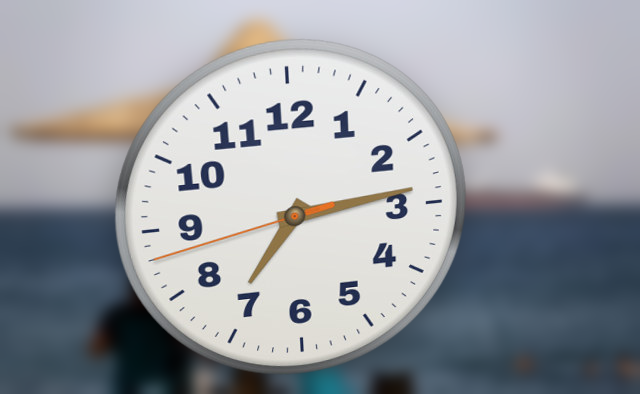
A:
**7:13:43**
